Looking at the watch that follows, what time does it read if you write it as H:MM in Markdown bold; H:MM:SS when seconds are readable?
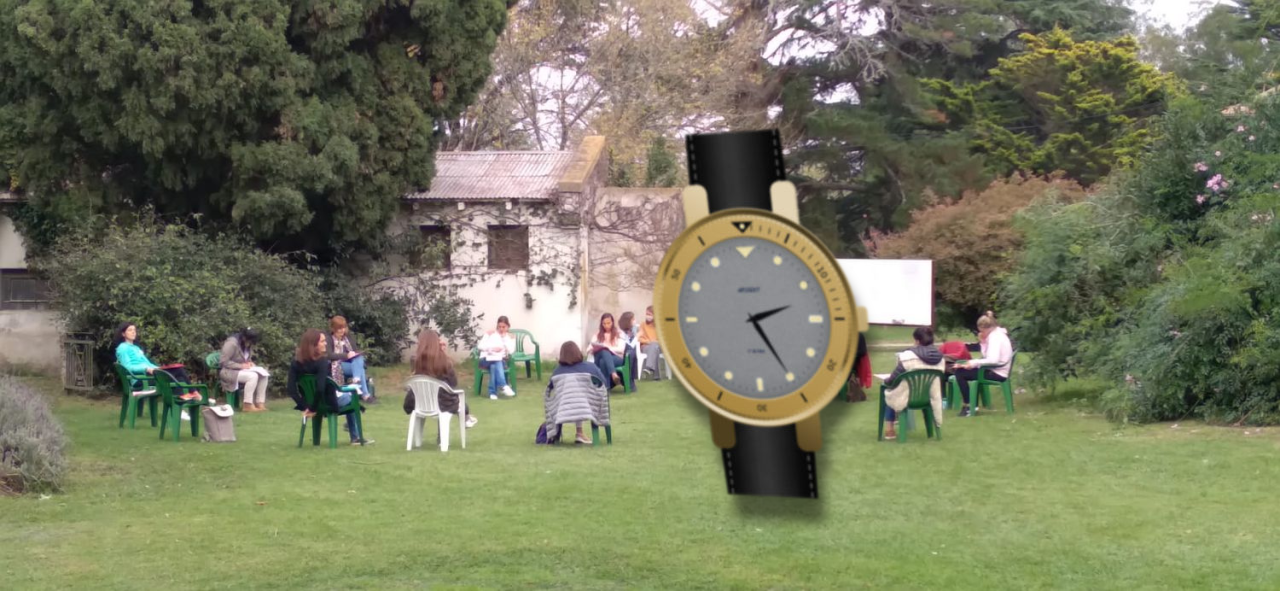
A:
**2:25**
